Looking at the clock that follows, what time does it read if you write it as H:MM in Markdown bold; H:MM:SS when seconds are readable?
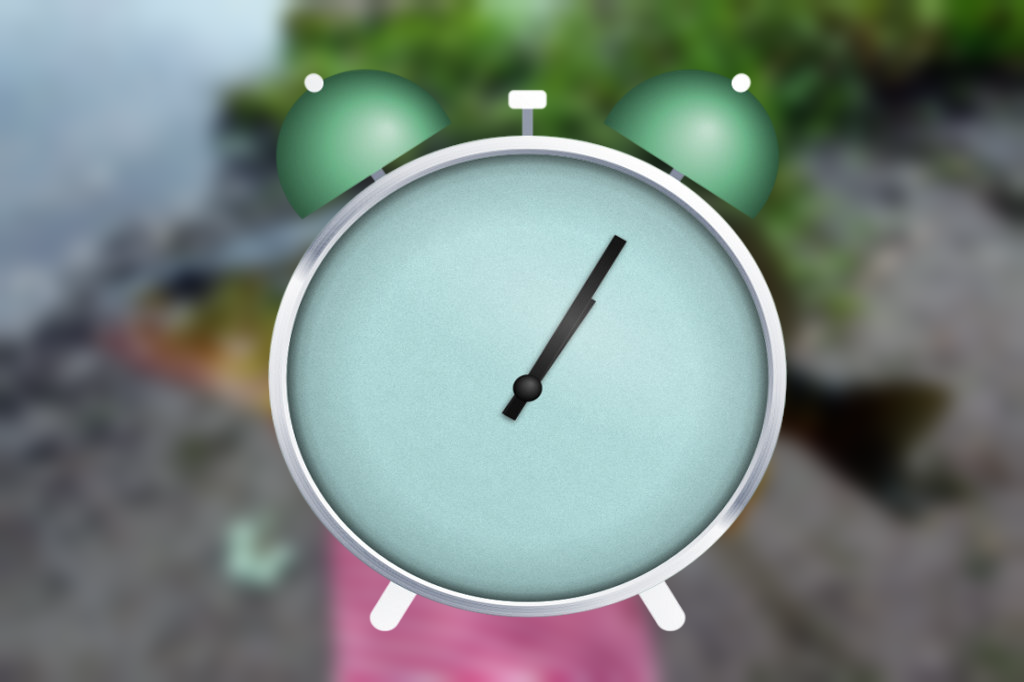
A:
**1:05**
